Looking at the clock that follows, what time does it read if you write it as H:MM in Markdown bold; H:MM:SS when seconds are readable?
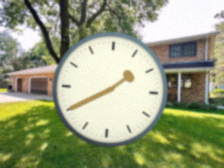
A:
**1:40**
